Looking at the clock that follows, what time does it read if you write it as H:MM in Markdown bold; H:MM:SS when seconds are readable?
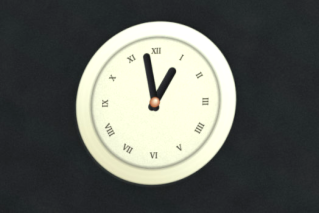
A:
**12:58**
